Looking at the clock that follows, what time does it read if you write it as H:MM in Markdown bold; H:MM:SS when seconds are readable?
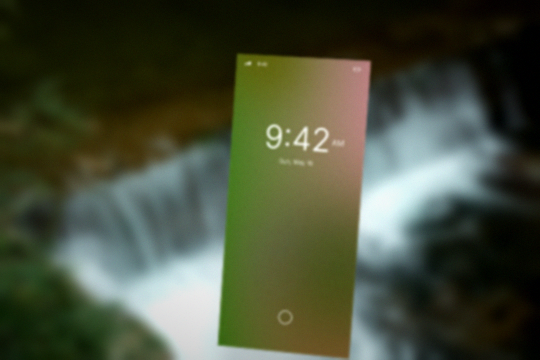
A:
**9:42**
